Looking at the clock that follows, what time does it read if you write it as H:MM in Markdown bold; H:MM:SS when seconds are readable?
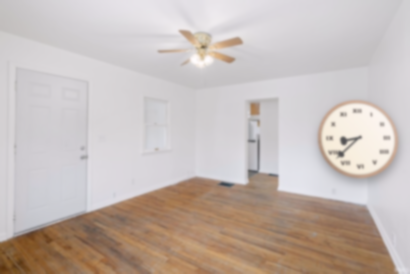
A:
**8:38**
